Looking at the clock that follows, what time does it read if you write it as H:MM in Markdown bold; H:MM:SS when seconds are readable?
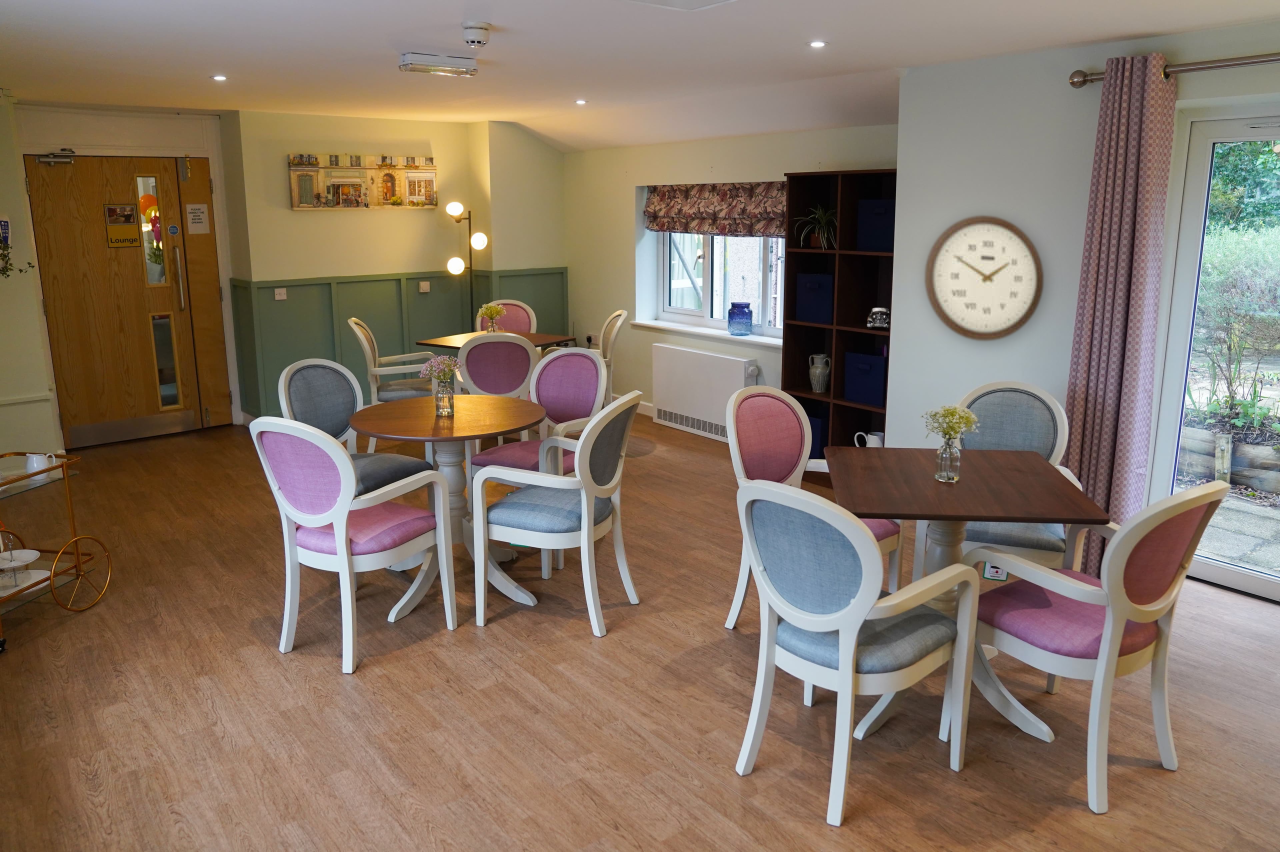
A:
**1:50**
